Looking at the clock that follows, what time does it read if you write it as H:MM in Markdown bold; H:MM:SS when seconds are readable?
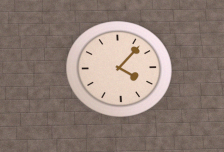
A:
**4:07**
